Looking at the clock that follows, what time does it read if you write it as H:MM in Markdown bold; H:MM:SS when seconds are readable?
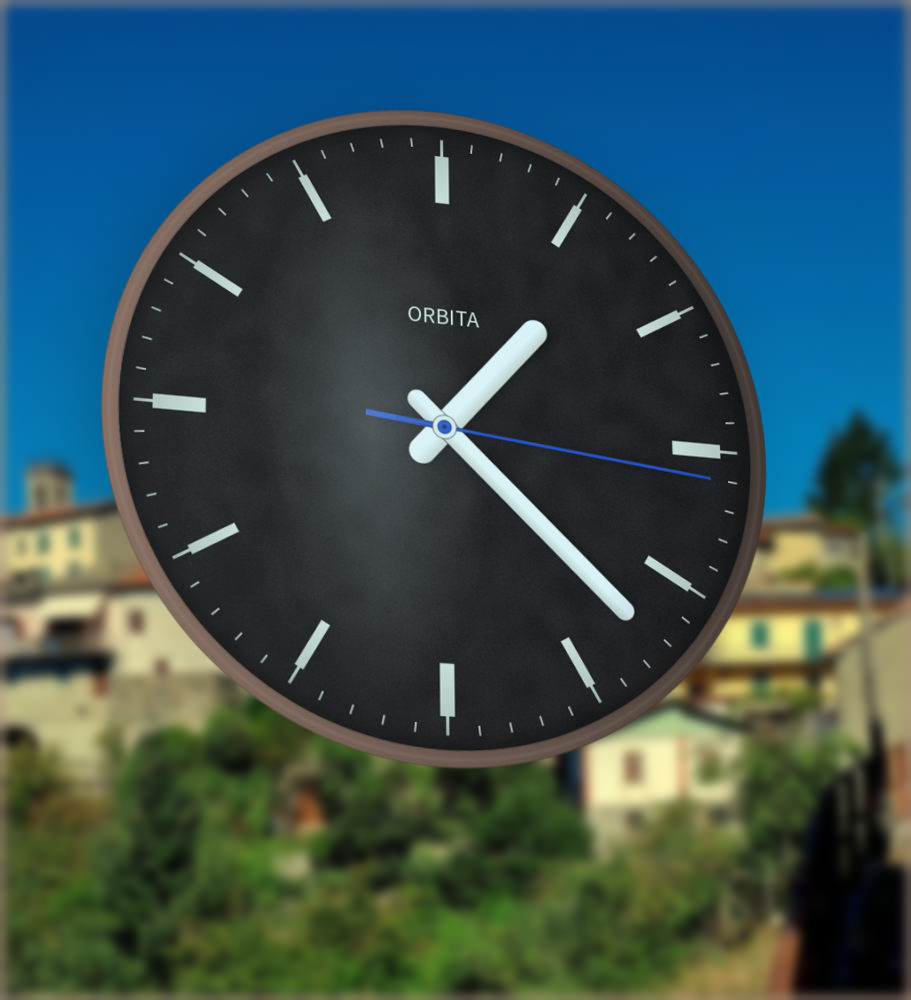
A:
**1:22:16**
